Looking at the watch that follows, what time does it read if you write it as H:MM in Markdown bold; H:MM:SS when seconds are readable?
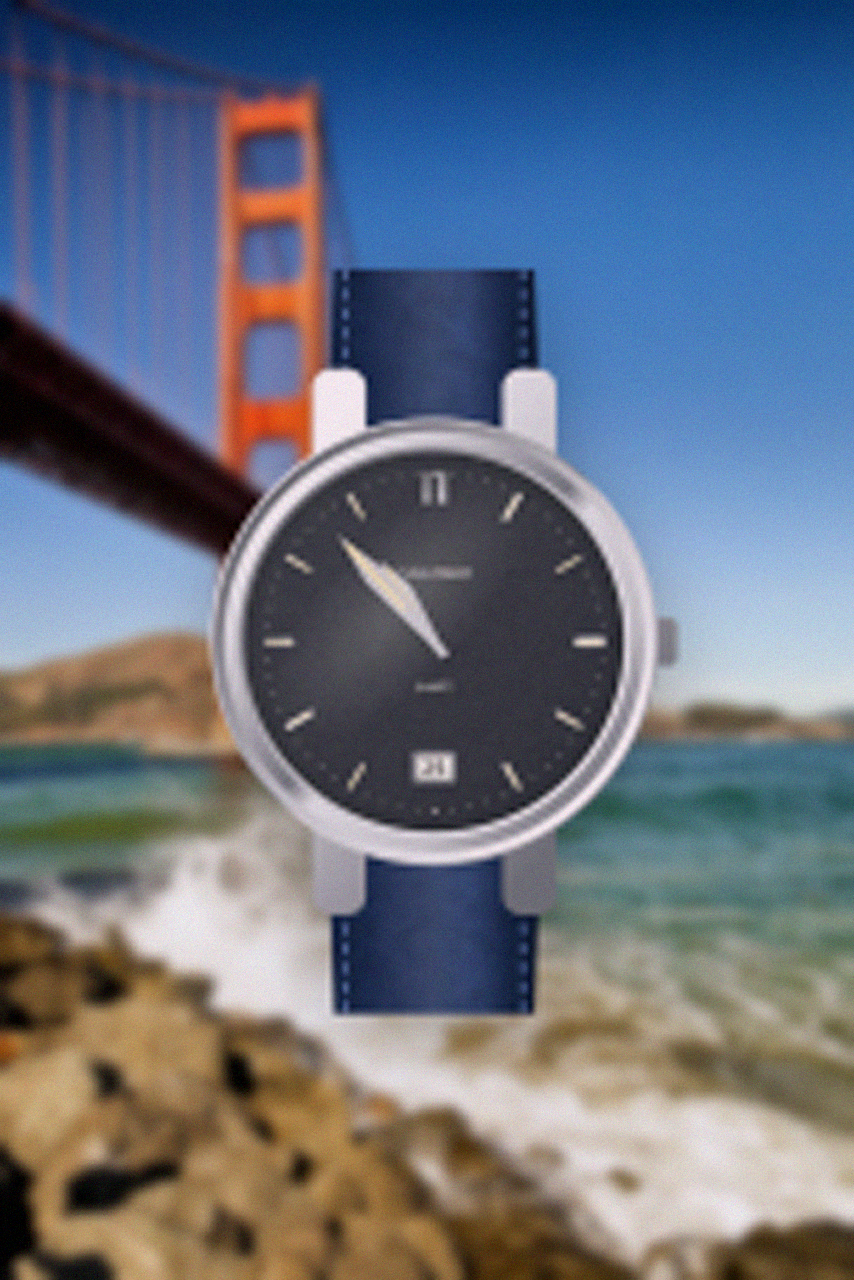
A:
**10:53**
